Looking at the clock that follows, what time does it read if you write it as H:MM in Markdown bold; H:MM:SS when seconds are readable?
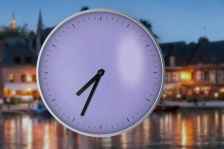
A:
**7:34**
